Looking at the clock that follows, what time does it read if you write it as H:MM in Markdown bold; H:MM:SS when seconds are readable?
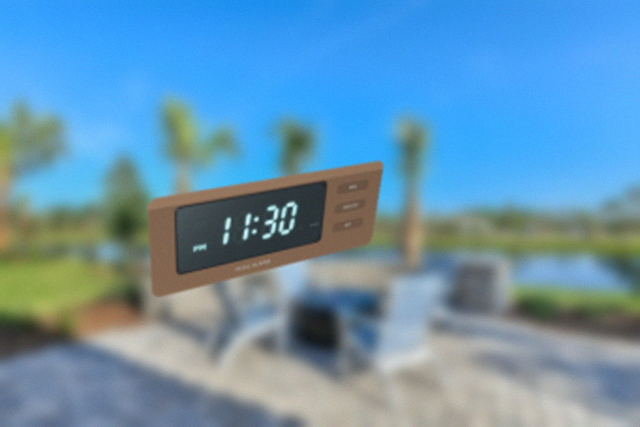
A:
**11:30**
